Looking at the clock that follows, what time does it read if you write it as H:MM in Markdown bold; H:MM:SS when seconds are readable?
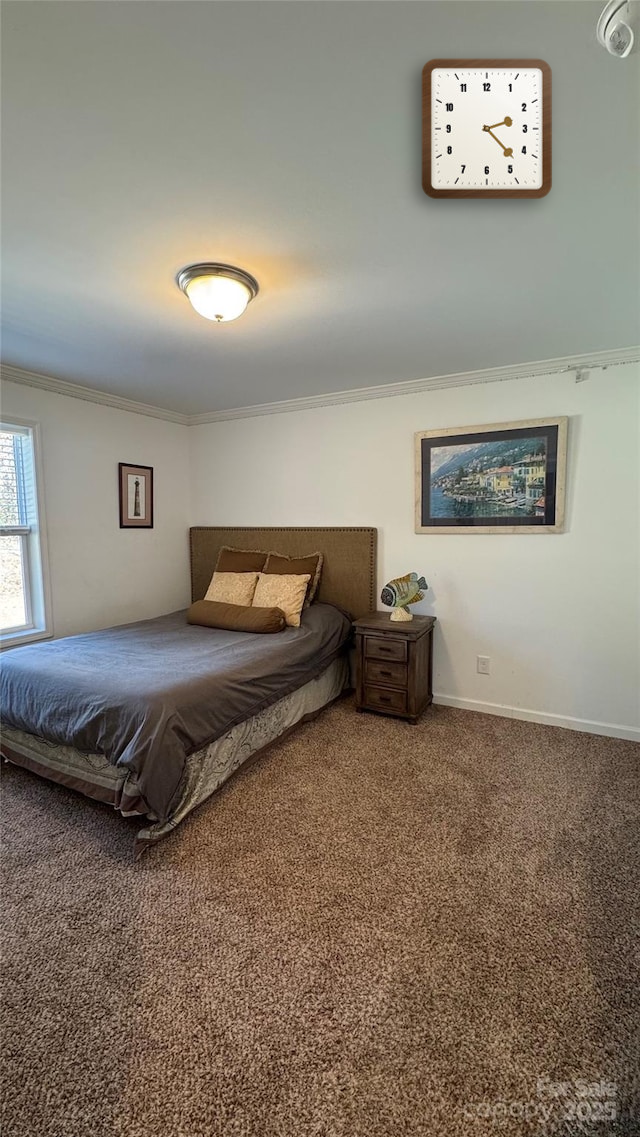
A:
**2:23**
